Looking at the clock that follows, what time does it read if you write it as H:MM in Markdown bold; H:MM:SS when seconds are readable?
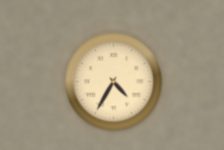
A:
**4:35**
